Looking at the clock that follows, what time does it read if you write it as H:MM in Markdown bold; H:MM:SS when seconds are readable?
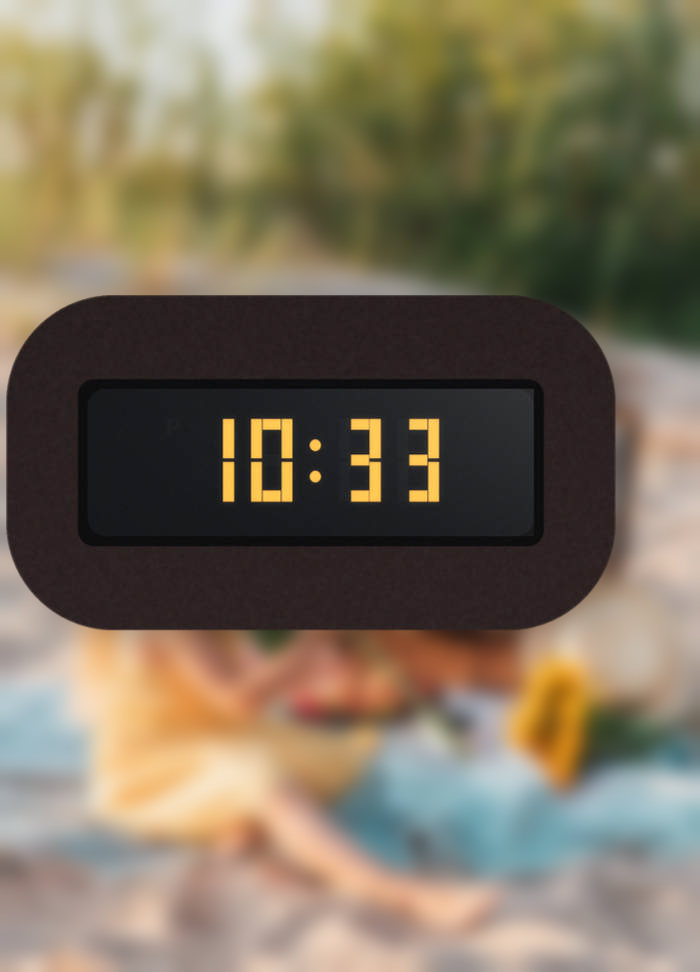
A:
**10:33**
